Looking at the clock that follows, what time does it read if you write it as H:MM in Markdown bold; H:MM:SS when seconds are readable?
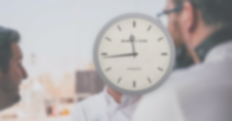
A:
**11:44**
